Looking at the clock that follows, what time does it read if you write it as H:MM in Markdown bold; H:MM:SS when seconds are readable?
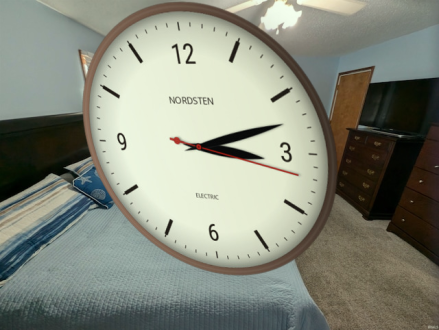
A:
**3:12:17**
